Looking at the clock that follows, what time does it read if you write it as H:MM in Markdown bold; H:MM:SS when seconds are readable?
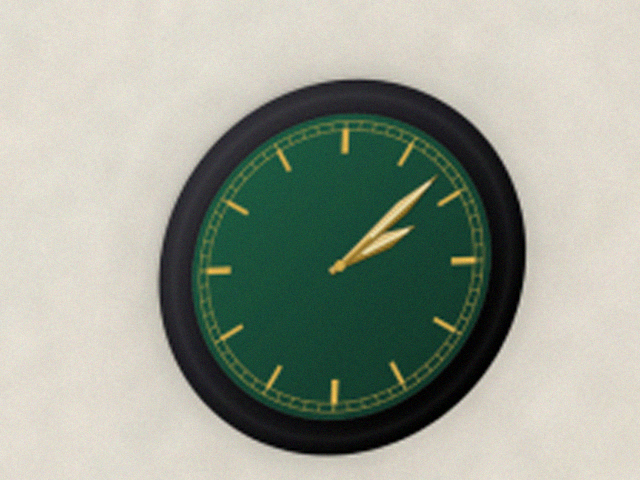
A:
**2:08**
